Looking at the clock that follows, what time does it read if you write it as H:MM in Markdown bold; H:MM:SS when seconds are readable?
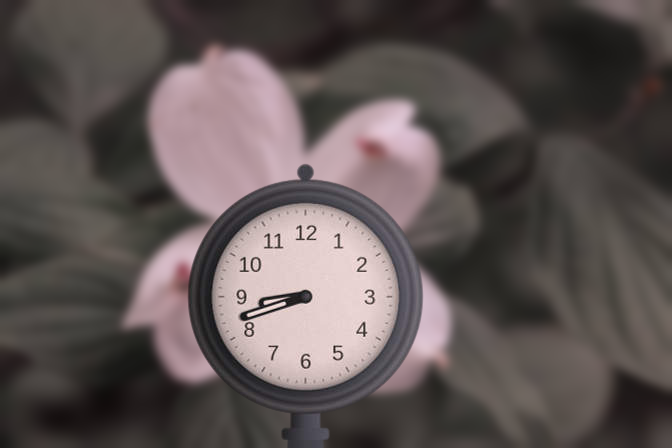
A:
**8:42**
